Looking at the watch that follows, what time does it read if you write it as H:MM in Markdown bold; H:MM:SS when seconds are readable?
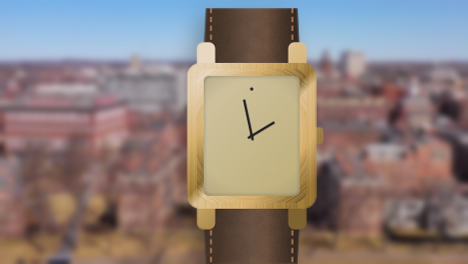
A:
**1:58**
